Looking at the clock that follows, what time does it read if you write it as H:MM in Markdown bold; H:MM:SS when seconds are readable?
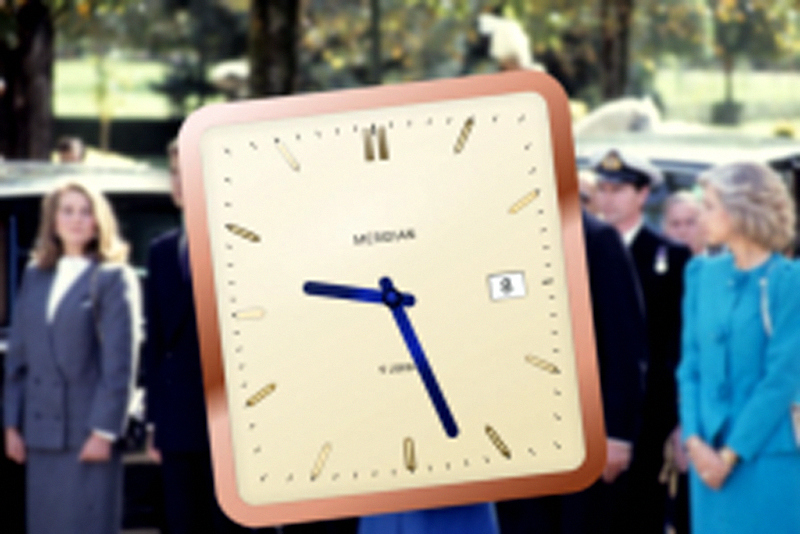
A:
**9:27**
